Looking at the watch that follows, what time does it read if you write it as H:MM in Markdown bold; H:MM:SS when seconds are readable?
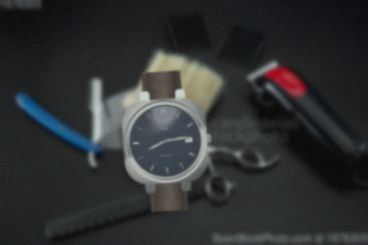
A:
**8:14**
